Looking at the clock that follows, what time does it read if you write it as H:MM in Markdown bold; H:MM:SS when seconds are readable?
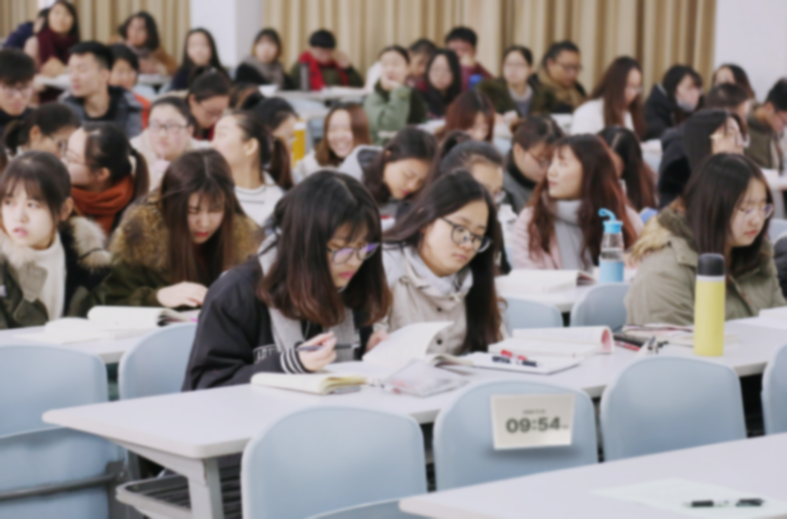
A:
**9:54**
